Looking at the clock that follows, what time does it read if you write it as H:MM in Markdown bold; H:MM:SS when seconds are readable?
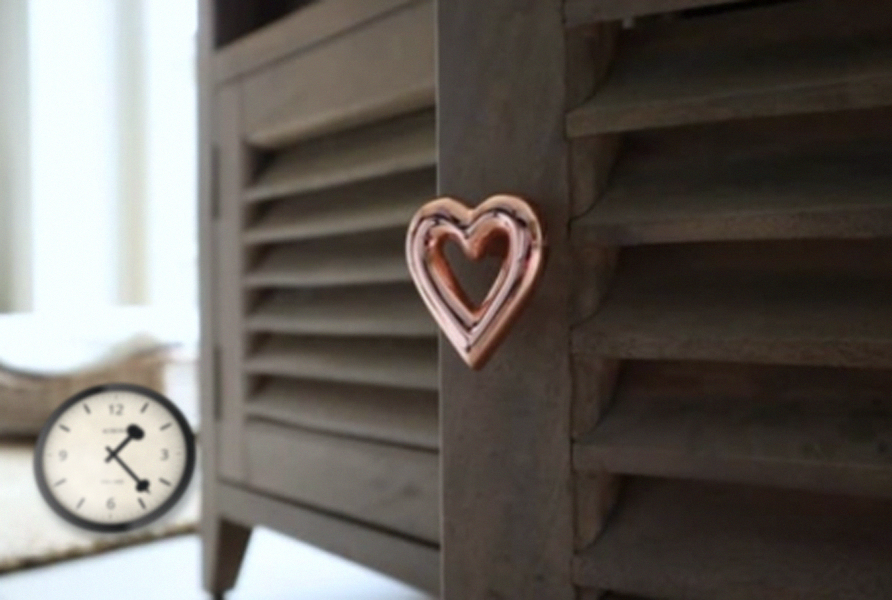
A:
**1:23**
